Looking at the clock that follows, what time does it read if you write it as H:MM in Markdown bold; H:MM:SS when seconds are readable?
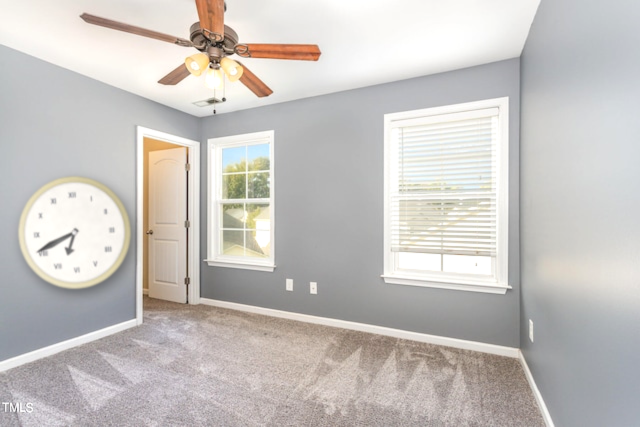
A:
**6:41**
